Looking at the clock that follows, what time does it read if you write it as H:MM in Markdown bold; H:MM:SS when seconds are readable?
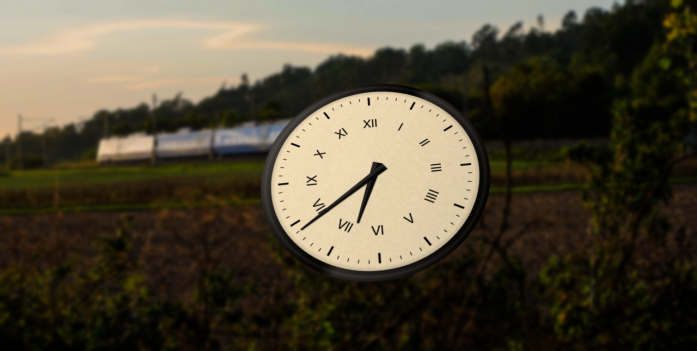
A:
**6:39**
